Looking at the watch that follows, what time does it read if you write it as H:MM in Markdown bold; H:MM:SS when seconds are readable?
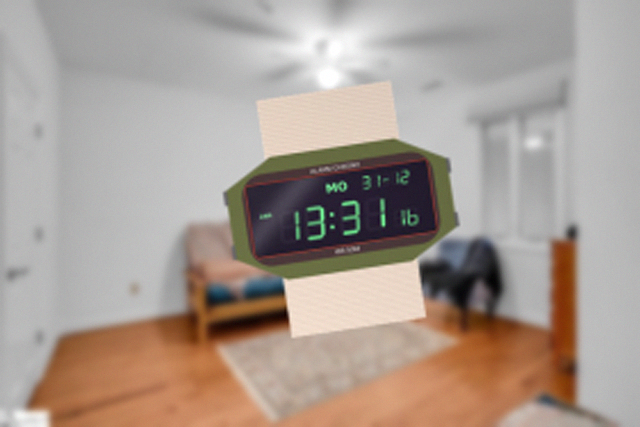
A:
**13:31:16**
